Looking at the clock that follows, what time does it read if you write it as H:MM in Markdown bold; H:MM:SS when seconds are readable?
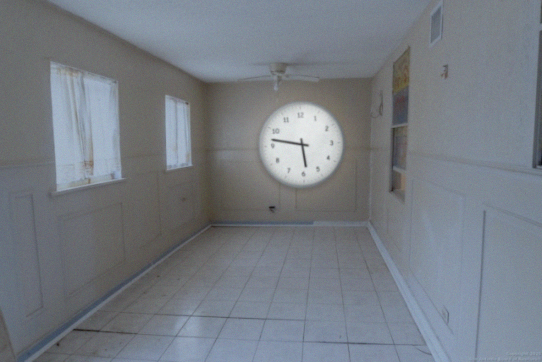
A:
**5:47**
